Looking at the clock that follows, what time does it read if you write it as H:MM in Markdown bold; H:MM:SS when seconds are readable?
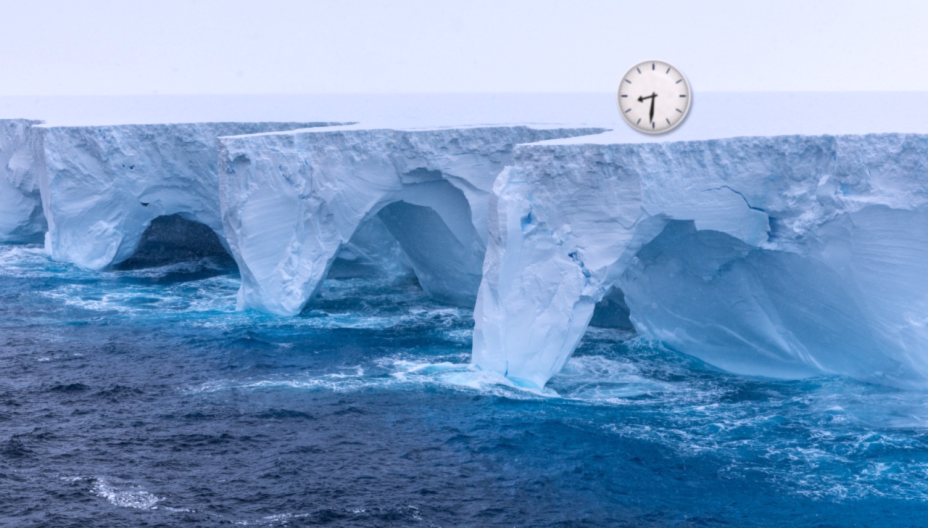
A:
**8:31**
